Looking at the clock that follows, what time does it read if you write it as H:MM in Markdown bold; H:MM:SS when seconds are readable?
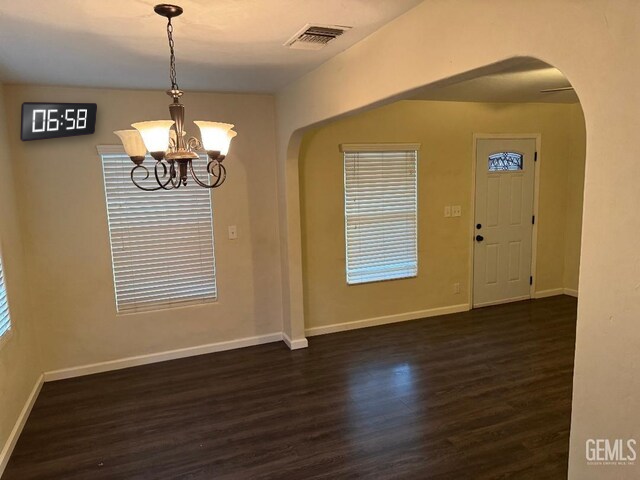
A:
**6:58**
